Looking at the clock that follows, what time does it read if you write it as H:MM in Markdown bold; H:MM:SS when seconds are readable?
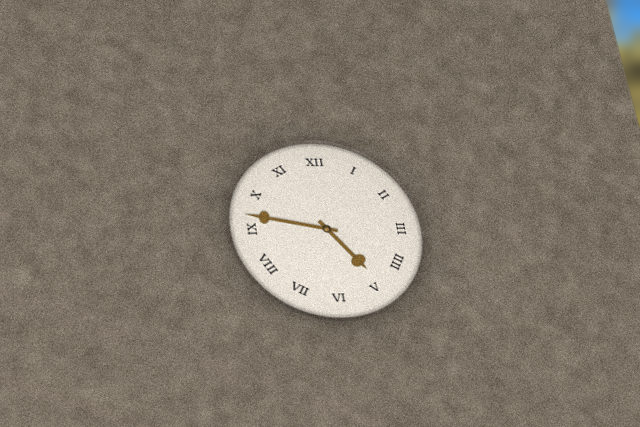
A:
**4:47**
